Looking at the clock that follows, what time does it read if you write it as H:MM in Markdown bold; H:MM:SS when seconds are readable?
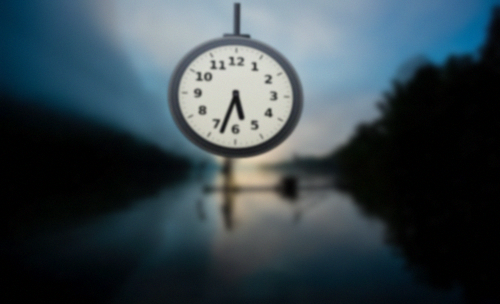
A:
**5:33**
